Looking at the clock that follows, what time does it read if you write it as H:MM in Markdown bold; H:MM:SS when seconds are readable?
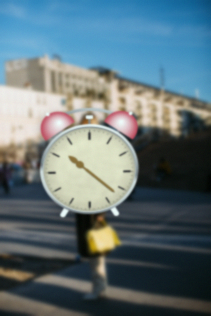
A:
**10:22**
